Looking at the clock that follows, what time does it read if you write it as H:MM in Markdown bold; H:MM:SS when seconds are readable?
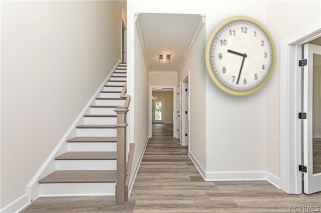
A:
**9:33**
